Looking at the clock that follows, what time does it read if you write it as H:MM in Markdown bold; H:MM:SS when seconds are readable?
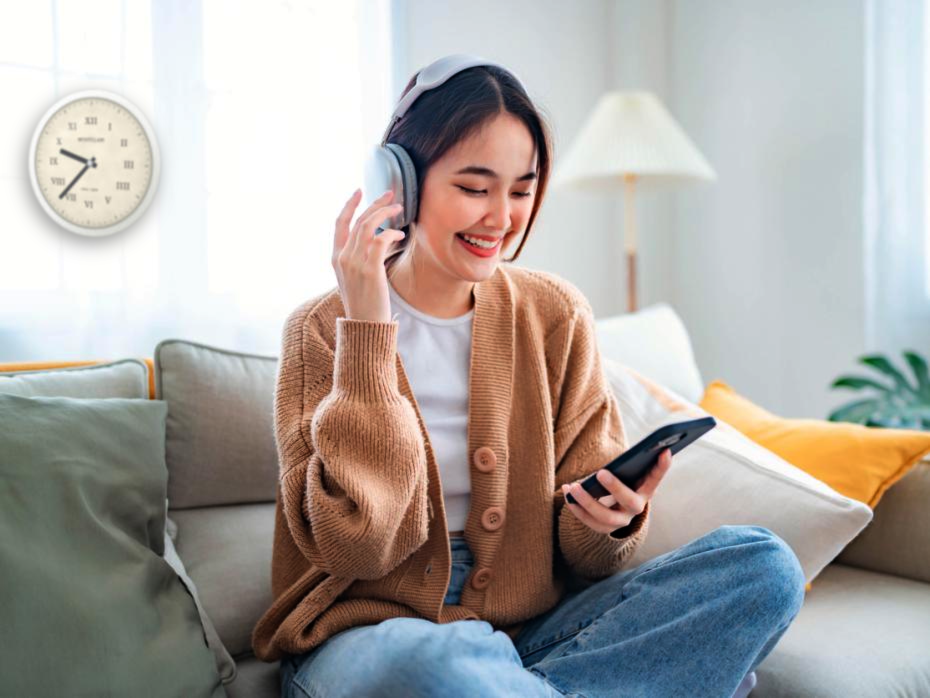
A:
**9:37**
